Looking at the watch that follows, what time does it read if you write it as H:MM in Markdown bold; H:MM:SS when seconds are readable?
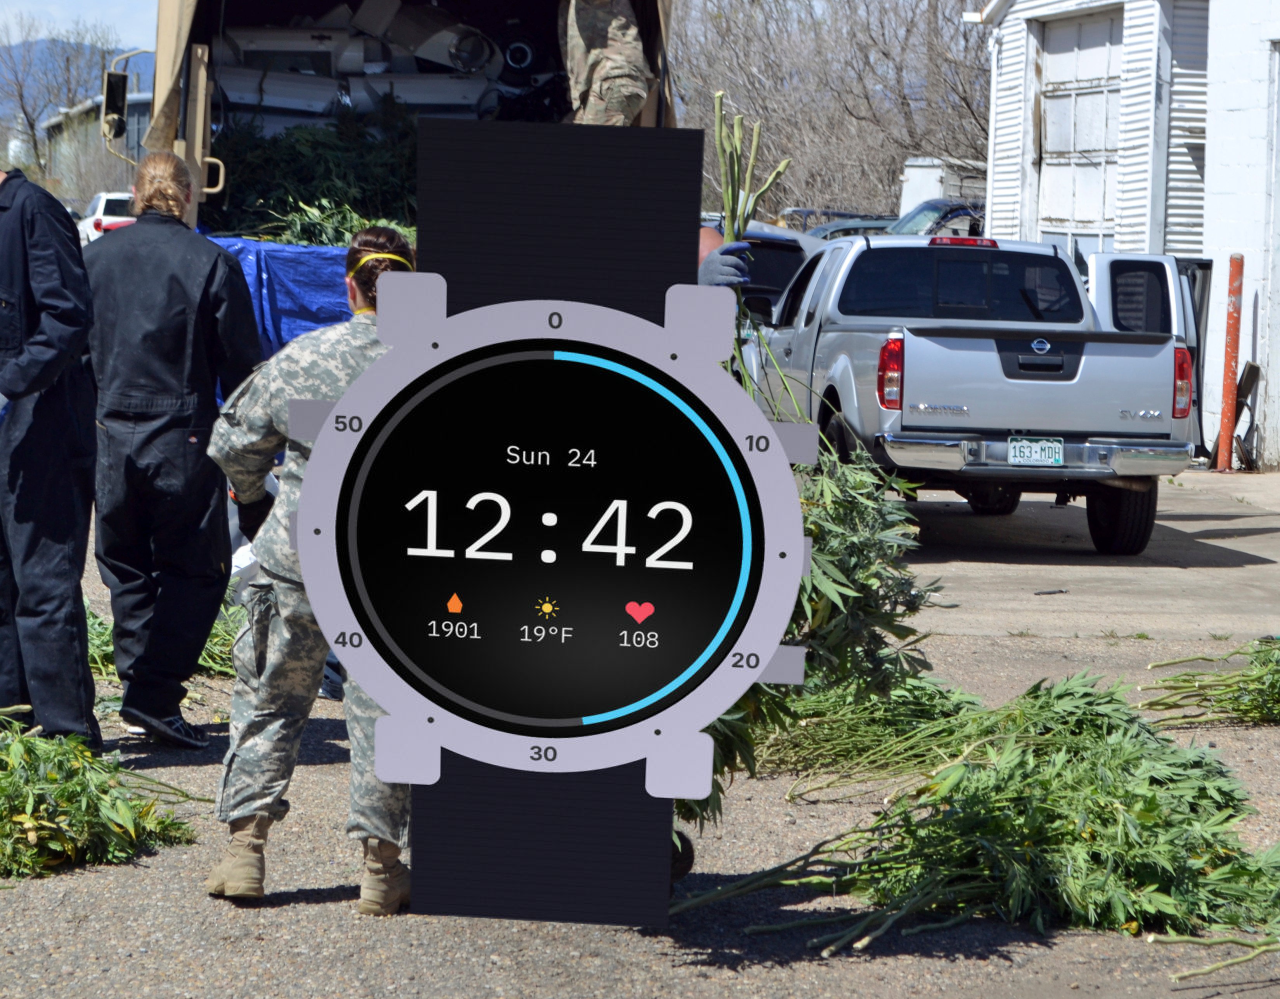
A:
**12:42**
